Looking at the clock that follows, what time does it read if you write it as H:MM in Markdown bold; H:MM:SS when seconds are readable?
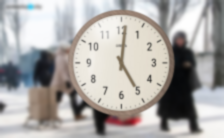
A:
**5:01**
